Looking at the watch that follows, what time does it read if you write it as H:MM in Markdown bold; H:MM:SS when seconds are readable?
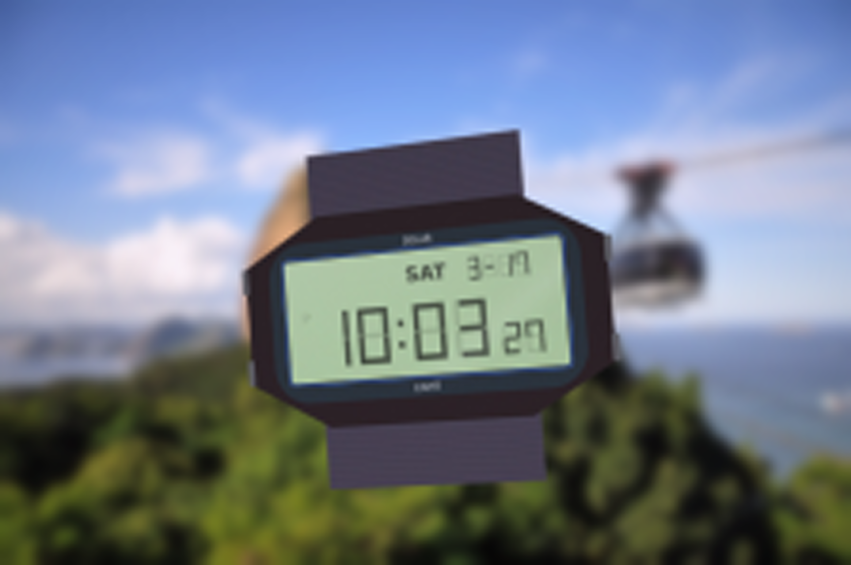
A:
**10:03:27**
